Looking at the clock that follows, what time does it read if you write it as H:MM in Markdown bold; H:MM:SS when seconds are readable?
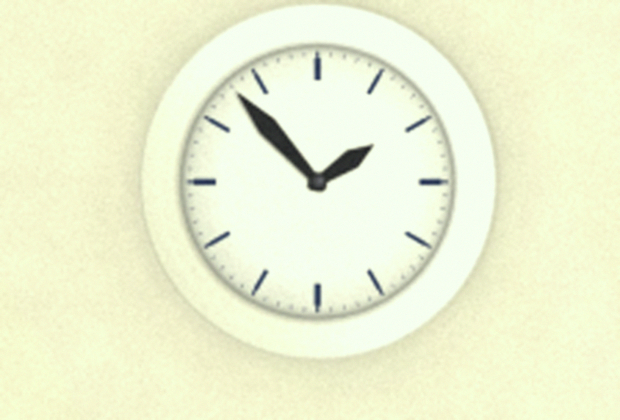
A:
**1:53**
